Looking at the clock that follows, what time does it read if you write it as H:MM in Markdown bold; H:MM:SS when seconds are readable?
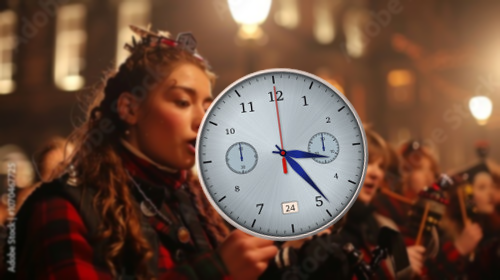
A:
**3:24**
